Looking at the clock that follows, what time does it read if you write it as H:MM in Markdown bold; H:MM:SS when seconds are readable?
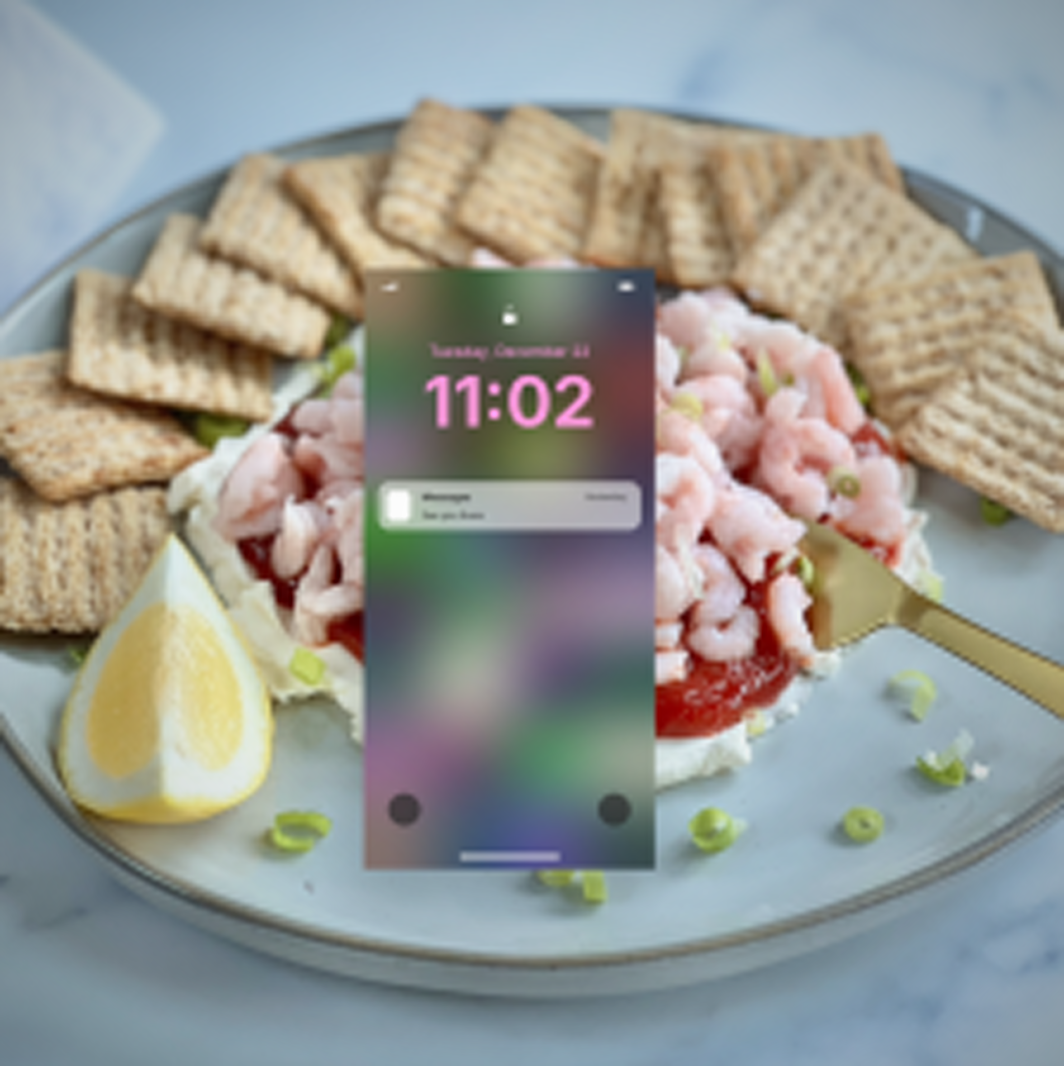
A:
**11:02**
